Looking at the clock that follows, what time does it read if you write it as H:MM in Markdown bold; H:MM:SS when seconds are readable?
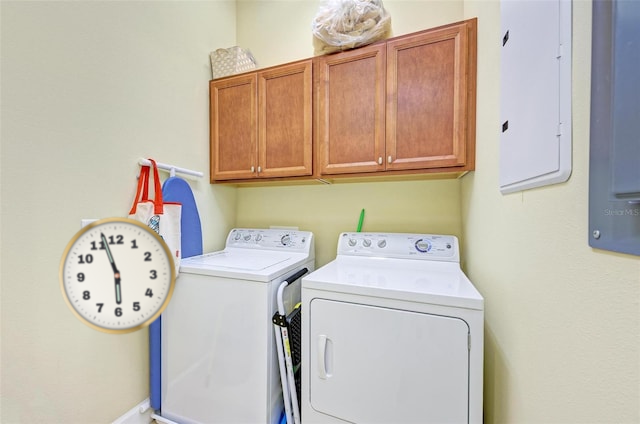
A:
**5:57**
